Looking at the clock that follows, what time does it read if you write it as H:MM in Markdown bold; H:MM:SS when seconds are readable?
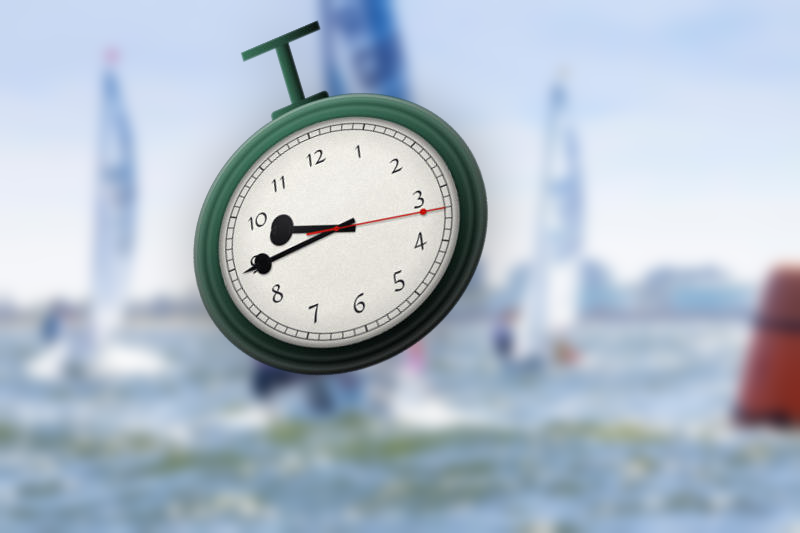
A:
**9:44:17**
